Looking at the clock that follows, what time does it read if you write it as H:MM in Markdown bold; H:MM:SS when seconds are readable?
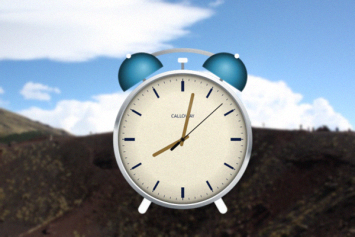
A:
**8:02:08**
